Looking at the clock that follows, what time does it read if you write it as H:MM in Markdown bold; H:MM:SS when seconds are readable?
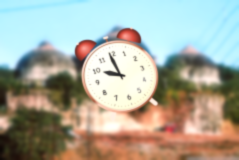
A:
**9:59**
